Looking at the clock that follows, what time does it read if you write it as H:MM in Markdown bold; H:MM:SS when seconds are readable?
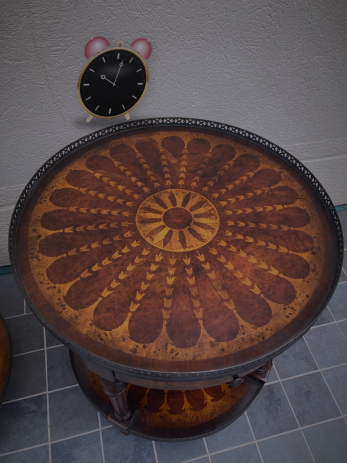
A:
**10:02**
